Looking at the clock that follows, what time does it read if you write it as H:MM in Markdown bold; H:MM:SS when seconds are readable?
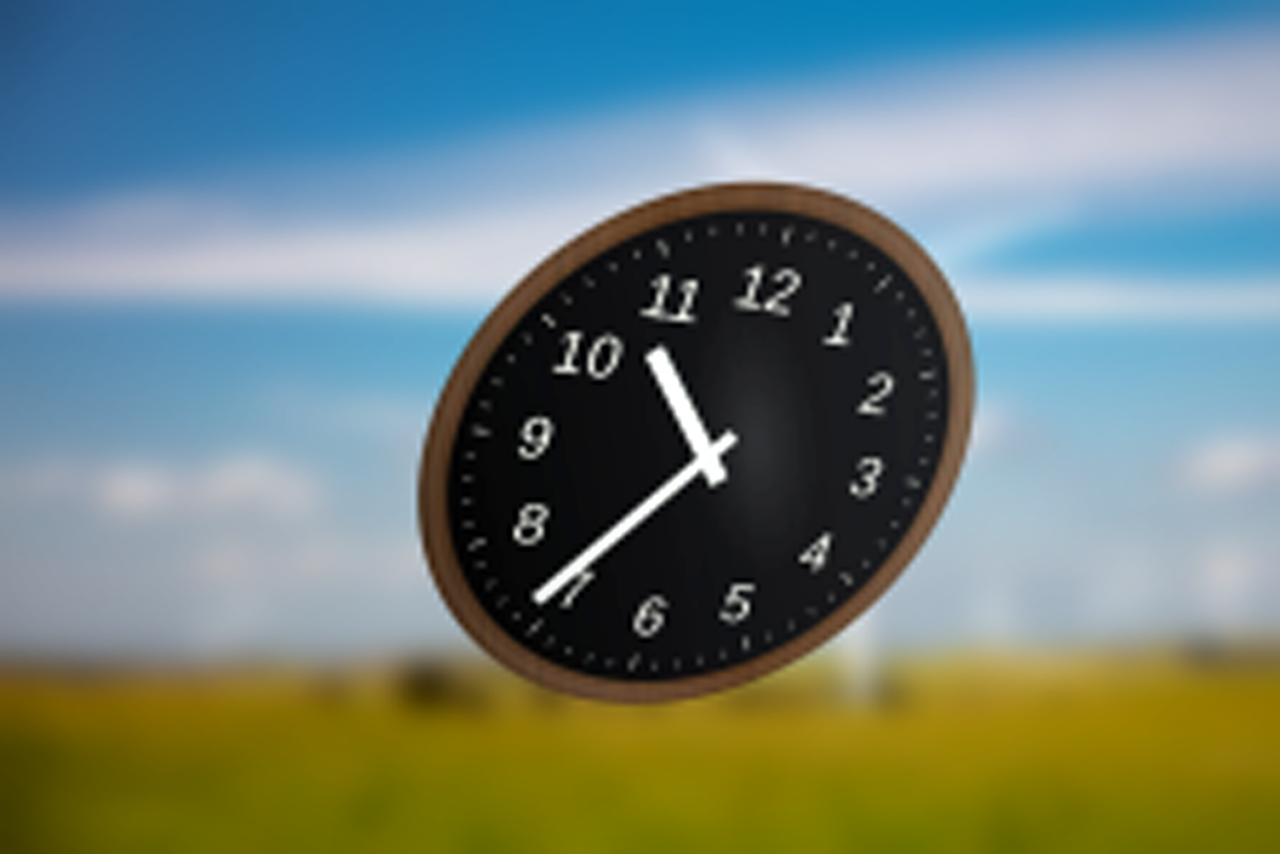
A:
**10:36**
